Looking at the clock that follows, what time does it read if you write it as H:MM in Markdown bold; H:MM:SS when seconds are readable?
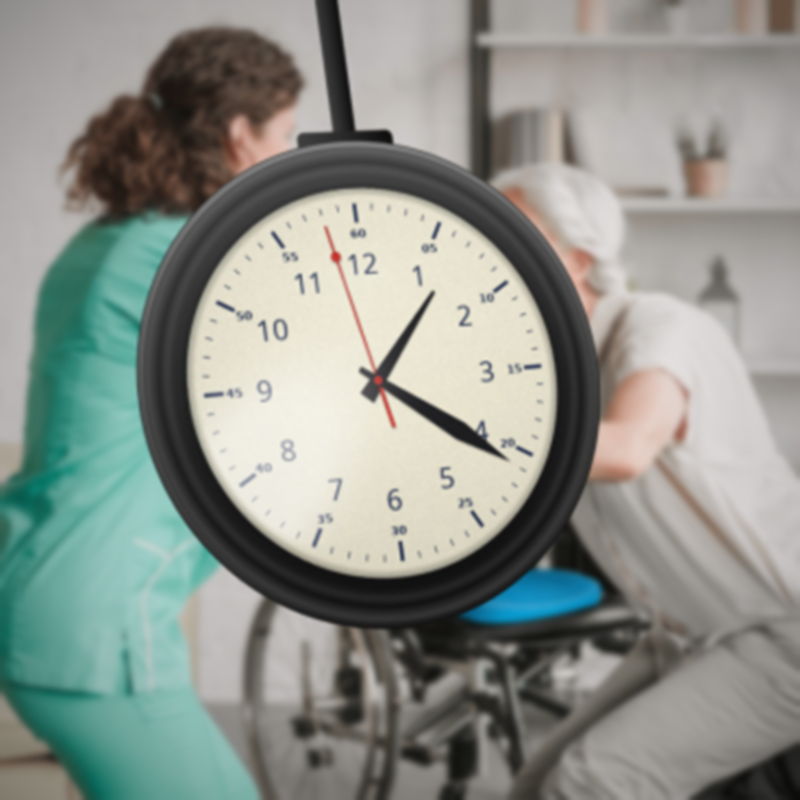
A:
**1:20:58**
